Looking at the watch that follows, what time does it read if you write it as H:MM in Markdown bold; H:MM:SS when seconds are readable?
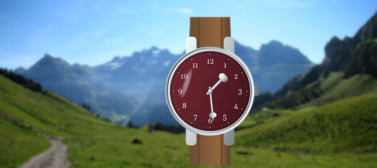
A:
**1:29**
